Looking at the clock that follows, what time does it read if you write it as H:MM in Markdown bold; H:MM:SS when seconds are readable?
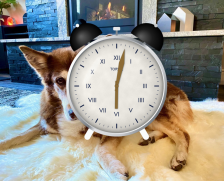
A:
**6:02**
